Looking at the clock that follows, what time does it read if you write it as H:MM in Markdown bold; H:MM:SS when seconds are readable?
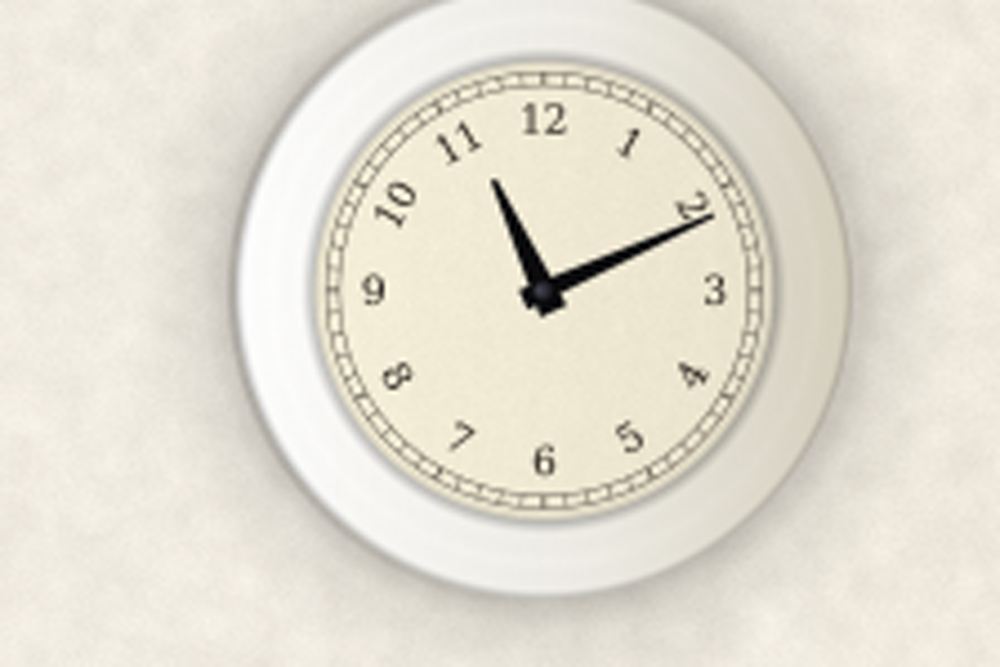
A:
**11:11**
